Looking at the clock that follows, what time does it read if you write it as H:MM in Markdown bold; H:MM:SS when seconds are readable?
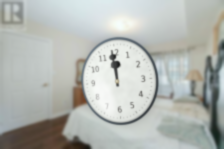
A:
**11:59**
